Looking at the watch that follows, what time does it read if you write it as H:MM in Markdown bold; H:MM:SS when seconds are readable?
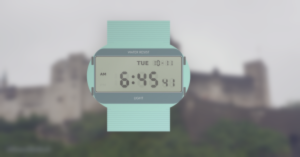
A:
**6:45:41**
